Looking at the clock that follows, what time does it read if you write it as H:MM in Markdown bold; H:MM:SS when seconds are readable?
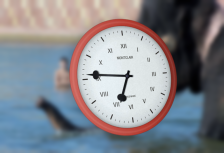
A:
**6:46**
